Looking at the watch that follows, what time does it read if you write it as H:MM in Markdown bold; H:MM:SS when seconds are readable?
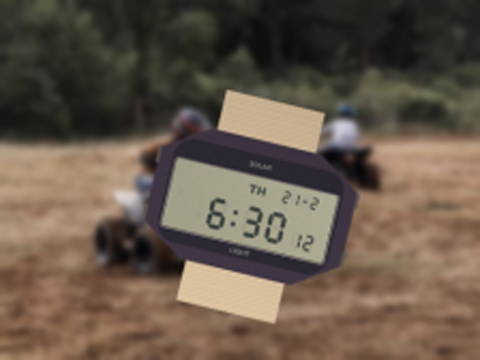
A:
**6:30:12**
